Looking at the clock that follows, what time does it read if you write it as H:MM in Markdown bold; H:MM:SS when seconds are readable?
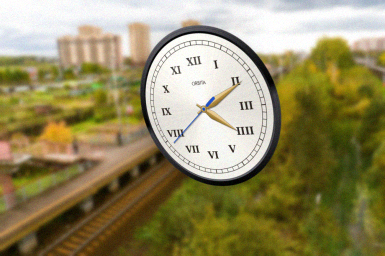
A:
**4:10:39**
